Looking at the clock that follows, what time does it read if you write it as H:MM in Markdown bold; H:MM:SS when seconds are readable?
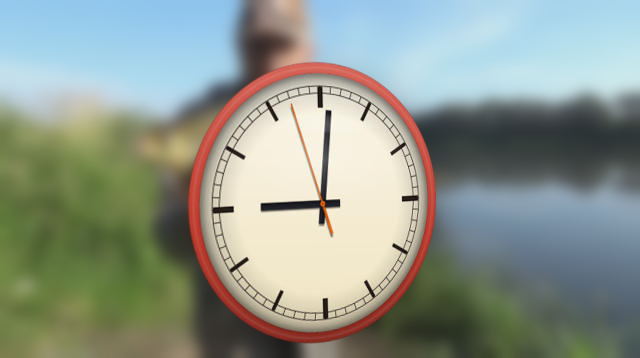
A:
**9:00:57**
